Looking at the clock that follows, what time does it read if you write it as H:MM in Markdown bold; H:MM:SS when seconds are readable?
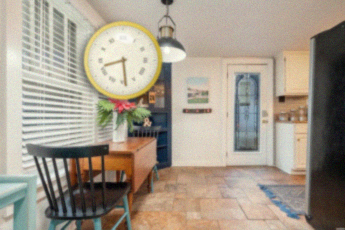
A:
**8:29**
